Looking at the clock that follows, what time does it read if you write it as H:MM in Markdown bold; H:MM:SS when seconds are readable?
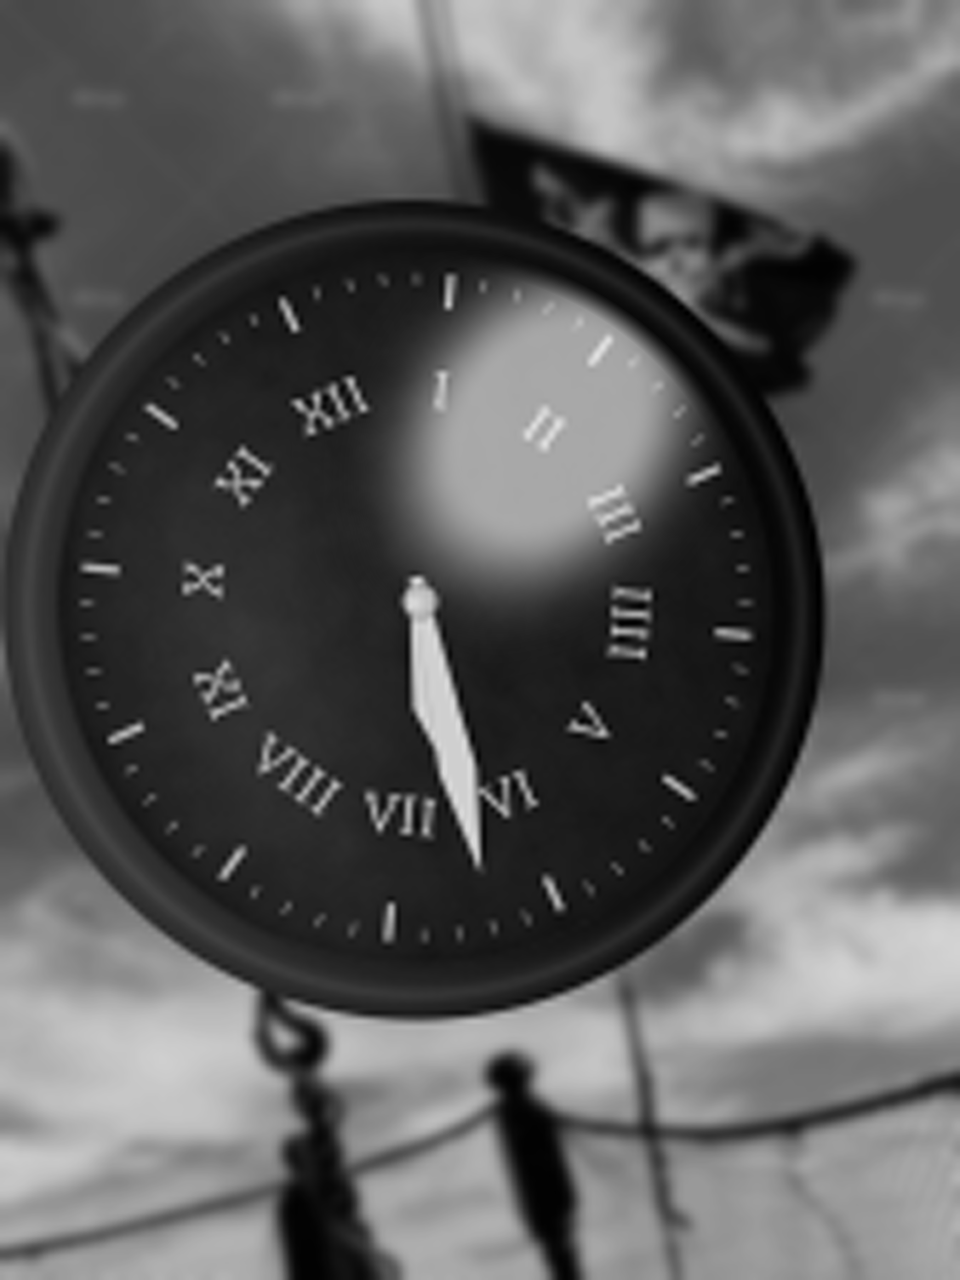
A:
**6:32**
